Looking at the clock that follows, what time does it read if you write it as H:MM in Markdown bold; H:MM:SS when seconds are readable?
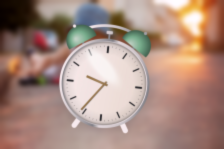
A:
**9:36**
